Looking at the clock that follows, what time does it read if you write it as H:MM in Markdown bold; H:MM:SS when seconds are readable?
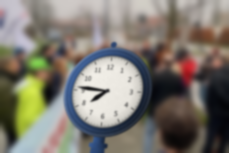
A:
**7:46**
